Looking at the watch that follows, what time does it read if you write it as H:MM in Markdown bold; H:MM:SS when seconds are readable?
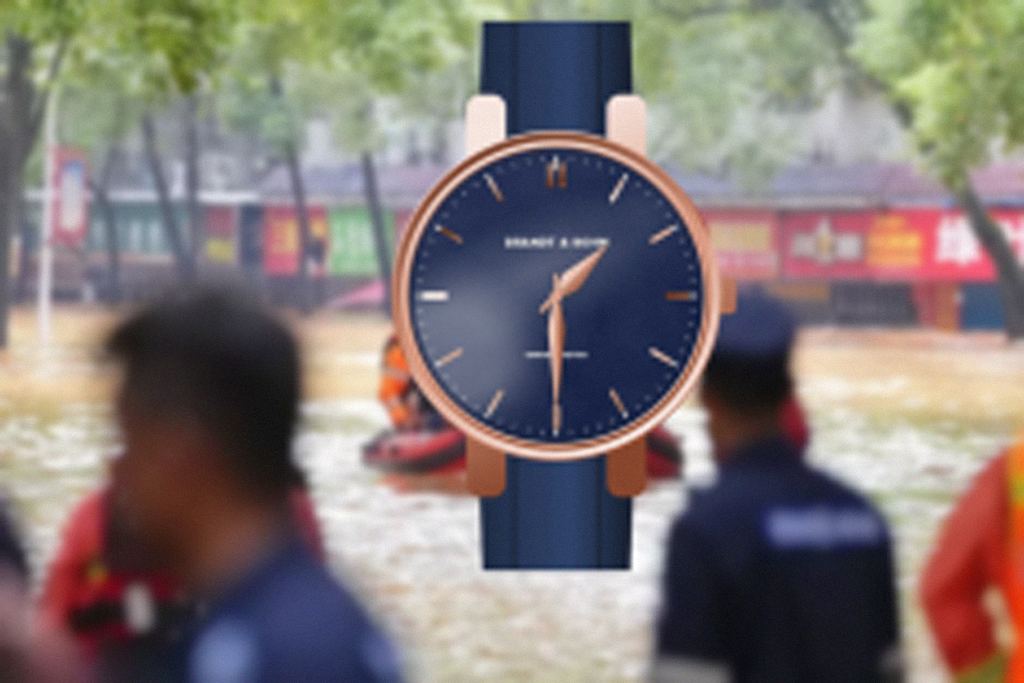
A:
**1:30**
